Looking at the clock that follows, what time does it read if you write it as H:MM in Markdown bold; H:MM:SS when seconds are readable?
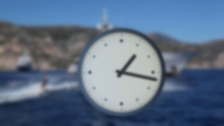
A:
**1:17**
